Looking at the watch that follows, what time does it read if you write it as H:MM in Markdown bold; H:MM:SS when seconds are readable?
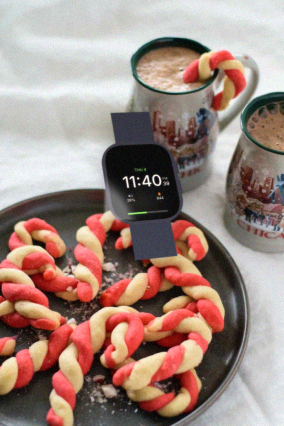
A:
**11:40**
